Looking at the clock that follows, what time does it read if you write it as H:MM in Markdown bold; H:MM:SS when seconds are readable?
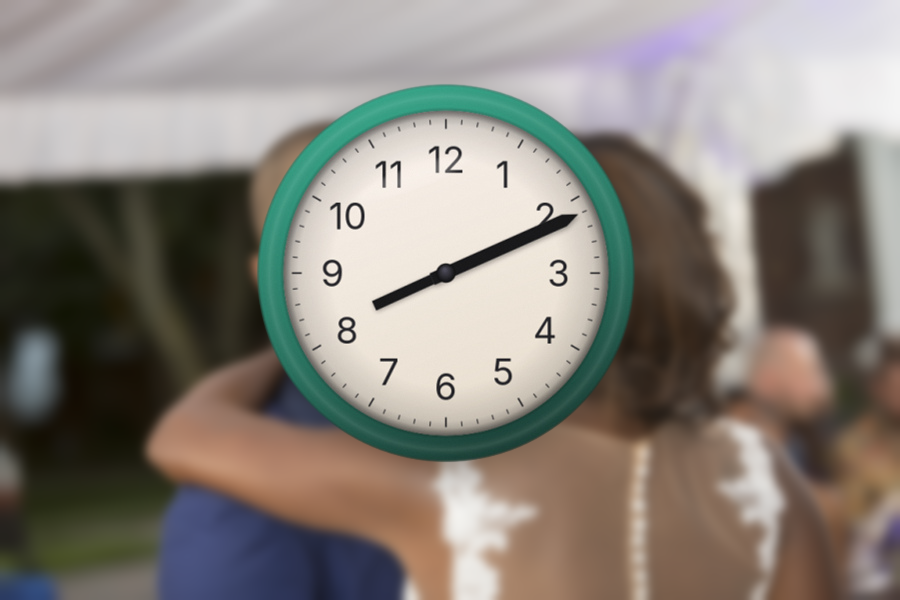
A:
**8:11**
